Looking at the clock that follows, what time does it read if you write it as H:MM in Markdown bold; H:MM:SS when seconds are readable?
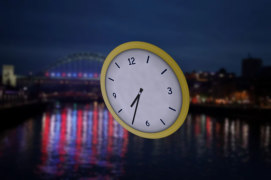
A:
**7:35**
